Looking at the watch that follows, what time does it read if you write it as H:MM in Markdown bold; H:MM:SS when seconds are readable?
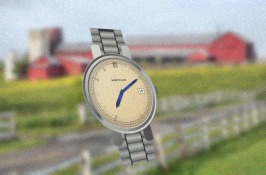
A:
**7:10**
